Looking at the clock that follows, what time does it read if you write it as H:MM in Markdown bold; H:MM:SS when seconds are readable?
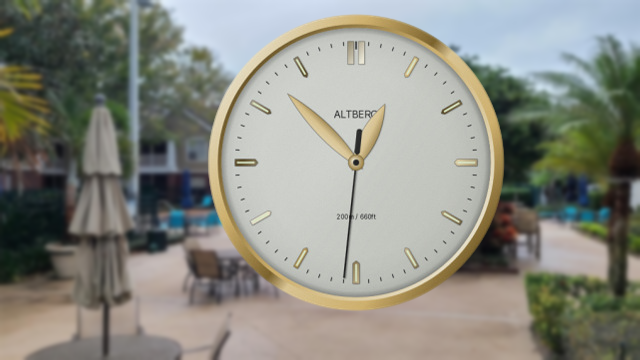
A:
**12:52:31**
